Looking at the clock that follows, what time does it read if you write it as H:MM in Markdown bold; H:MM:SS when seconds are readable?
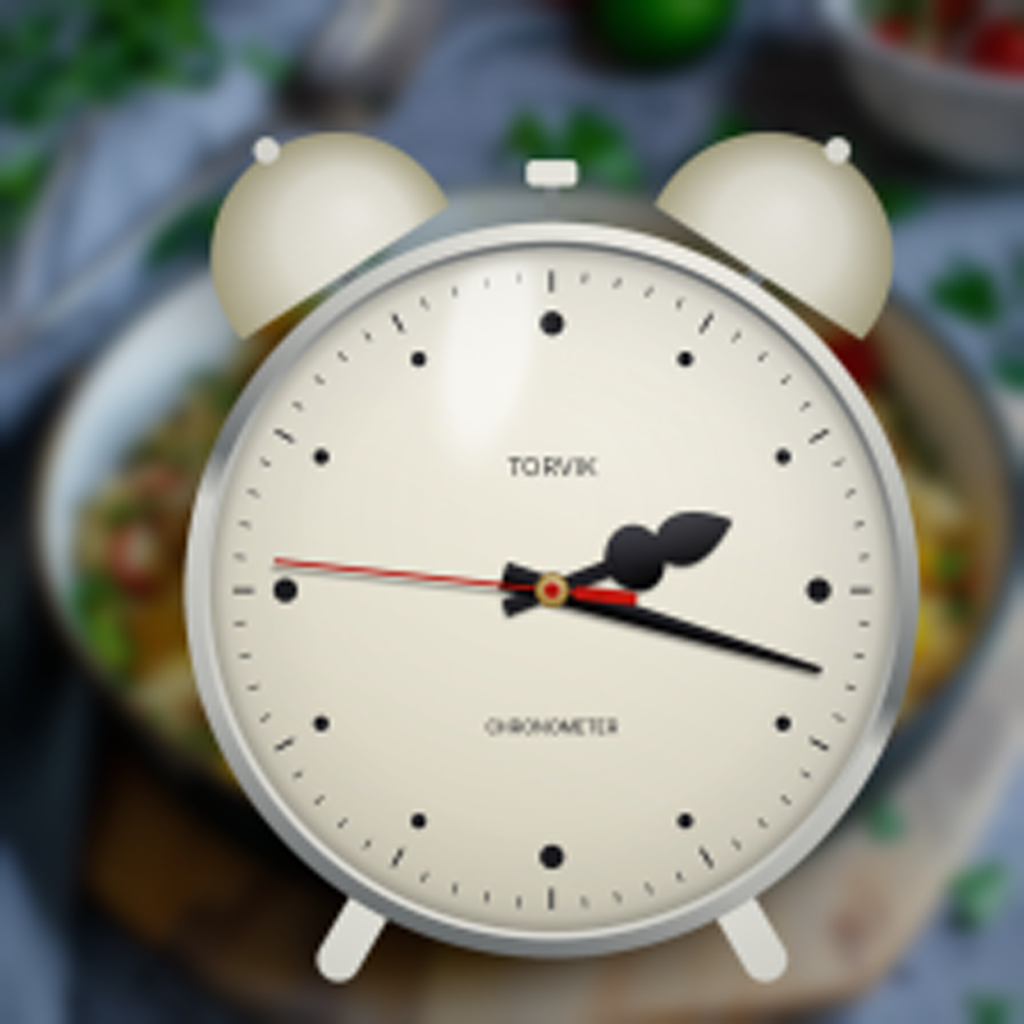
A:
**2:17:46**
